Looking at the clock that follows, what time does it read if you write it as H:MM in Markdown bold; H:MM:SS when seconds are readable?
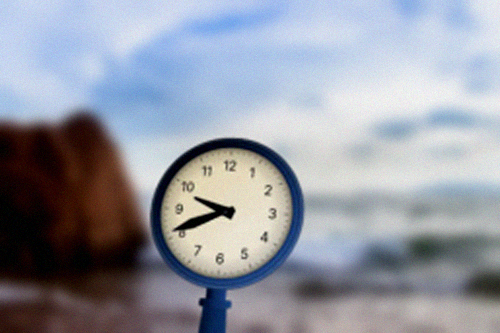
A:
**9:41**
